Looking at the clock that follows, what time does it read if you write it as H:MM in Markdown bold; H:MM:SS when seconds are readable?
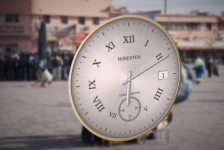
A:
**6:11**
